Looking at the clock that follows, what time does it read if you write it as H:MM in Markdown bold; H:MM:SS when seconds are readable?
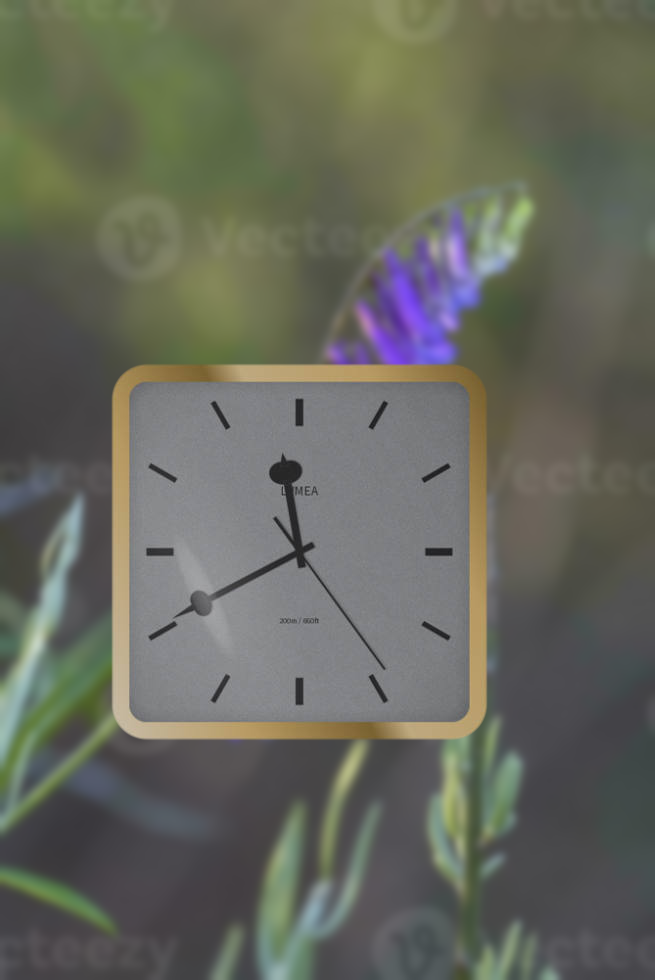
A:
**11:40:24**
